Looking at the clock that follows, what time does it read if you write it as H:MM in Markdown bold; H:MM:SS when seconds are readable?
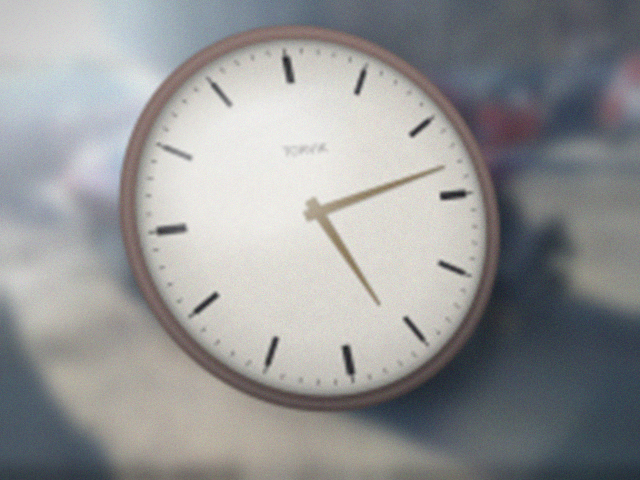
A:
**5:13**
